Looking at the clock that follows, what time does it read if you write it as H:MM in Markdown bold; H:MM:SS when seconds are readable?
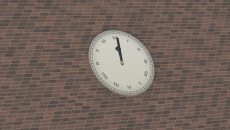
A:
**12:01**
